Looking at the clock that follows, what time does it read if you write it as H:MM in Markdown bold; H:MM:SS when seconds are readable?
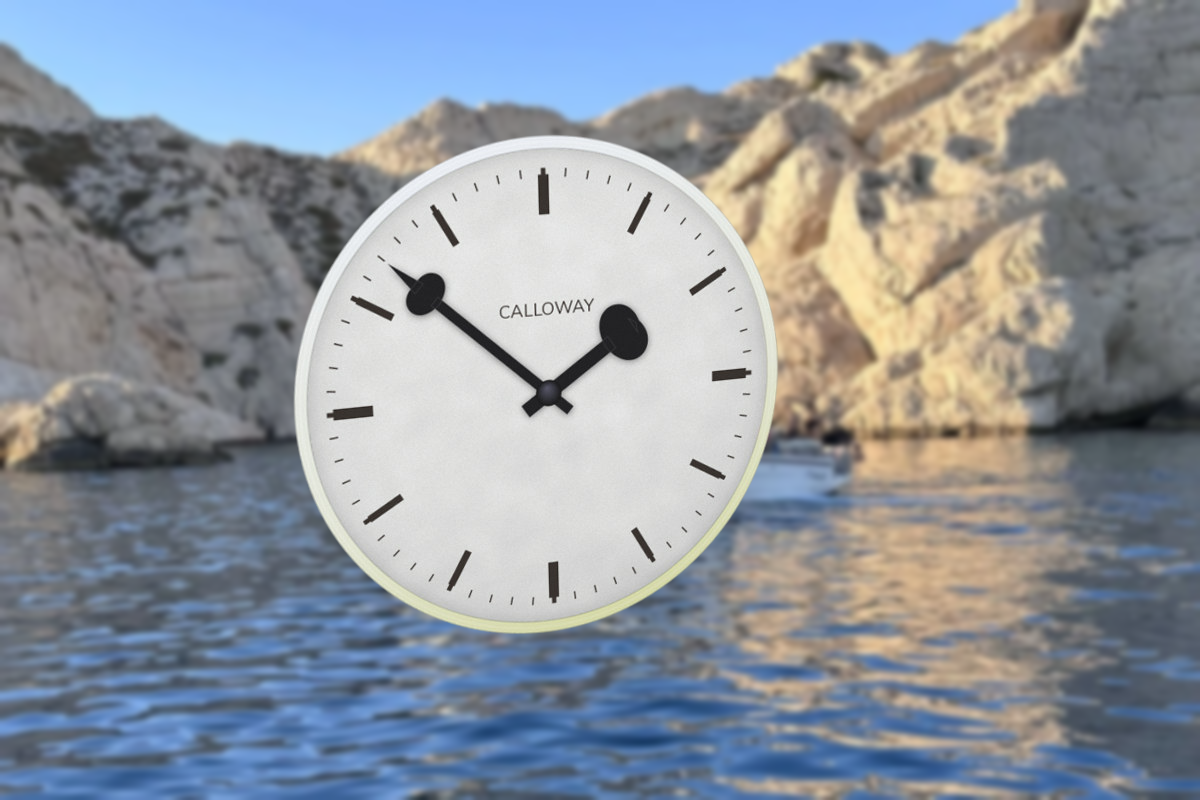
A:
**1:52**
